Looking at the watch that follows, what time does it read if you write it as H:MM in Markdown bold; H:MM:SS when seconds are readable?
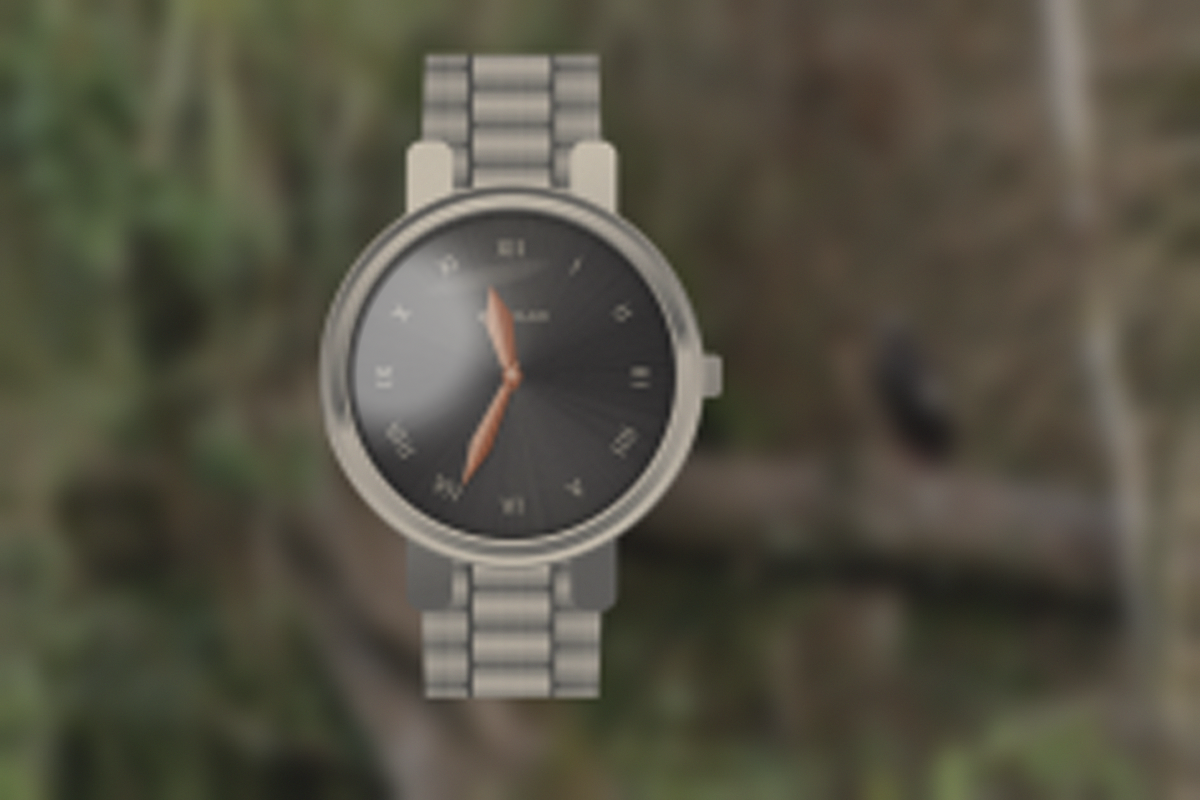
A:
**11:34**
